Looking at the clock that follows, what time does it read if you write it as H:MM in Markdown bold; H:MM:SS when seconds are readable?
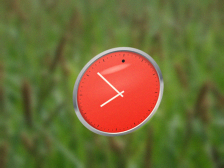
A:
**7:52**
